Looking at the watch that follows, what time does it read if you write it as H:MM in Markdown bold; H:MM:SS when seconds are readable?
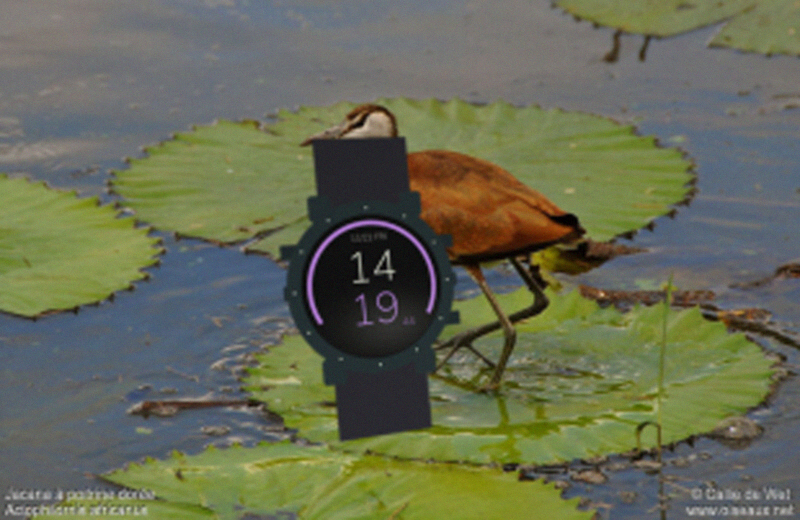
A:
**14:19**
